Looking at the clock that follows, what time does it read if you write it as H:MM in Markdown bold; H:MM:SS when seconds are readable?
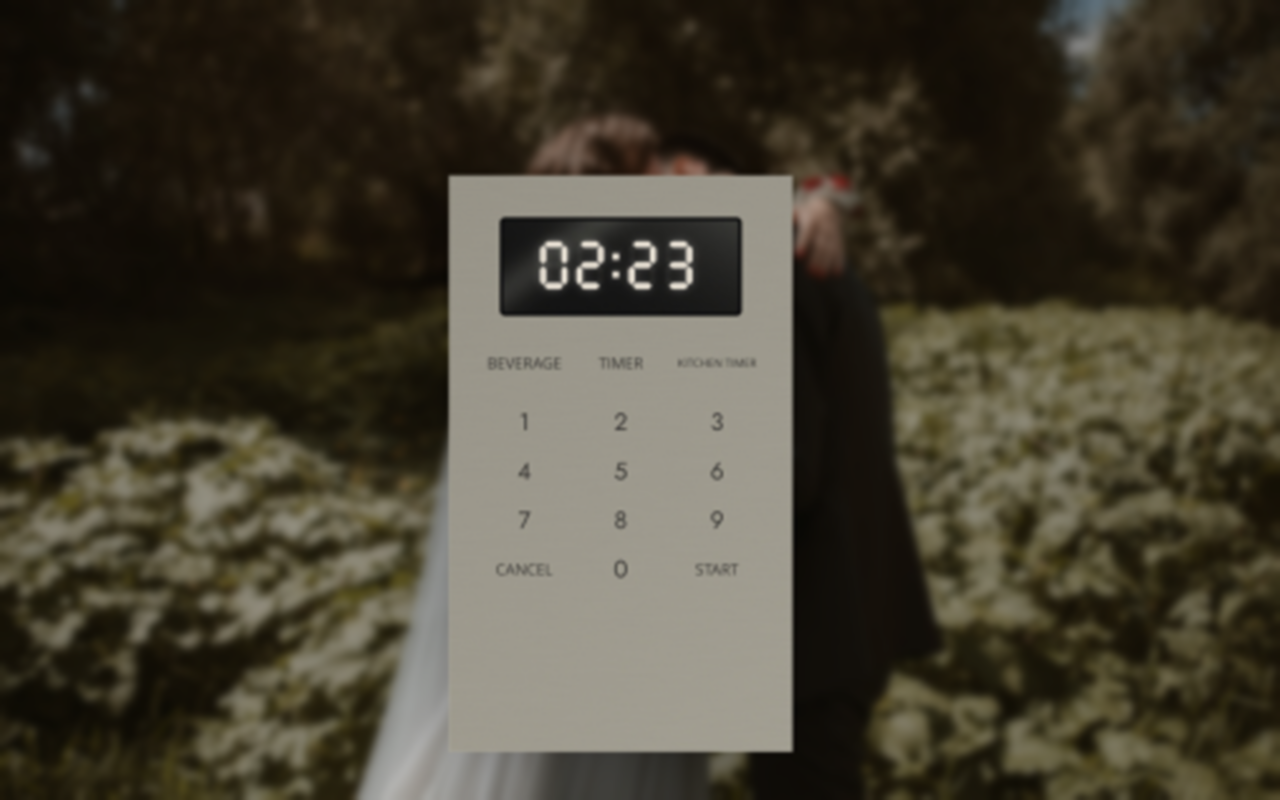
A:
**2:23**
